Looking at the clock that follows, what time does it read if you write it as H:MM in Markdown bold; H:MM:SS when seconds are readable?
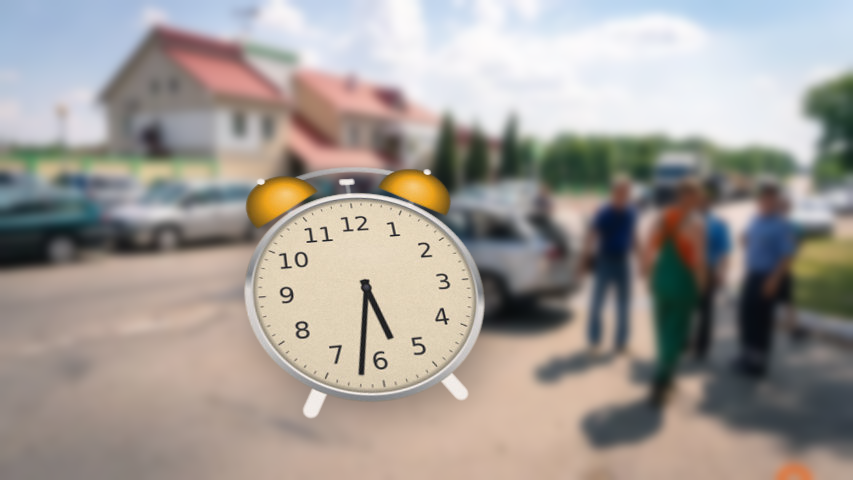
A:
**5:32**
